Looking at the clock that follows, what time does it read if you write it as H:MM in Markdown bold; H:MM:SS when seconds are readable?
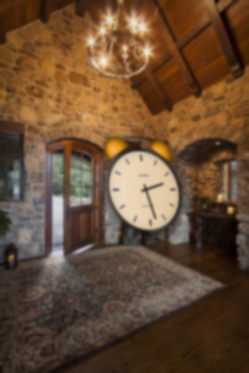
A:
**2:28**
